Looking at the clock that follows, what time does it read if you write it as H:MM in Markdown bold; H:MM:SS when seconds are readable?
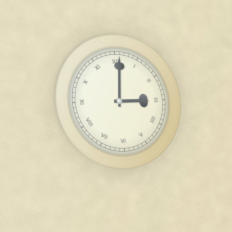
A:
**3:01**
